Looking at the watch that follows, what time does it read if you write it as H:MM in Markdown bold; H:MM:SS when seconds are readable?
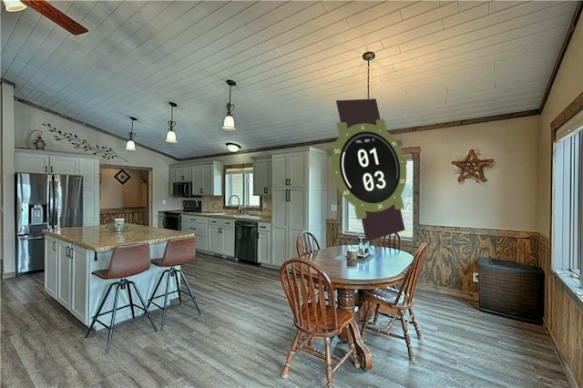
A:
**1:03**
